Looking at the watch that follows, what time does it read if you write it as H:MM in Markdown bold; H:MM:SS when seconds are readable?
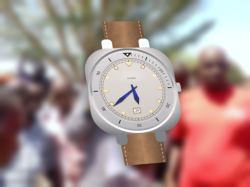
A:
**5:39**
